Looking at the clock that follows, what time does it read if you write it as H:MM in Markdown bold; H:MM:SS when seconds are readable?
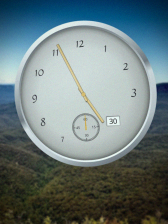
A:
**4:56**
